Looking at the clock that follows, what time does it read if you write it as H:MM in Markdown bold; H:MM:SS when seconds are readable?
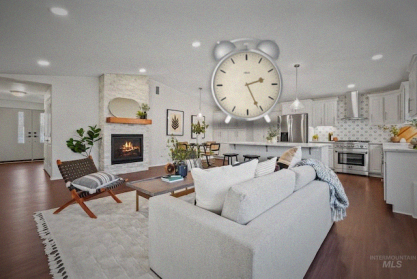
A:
**2:26**
